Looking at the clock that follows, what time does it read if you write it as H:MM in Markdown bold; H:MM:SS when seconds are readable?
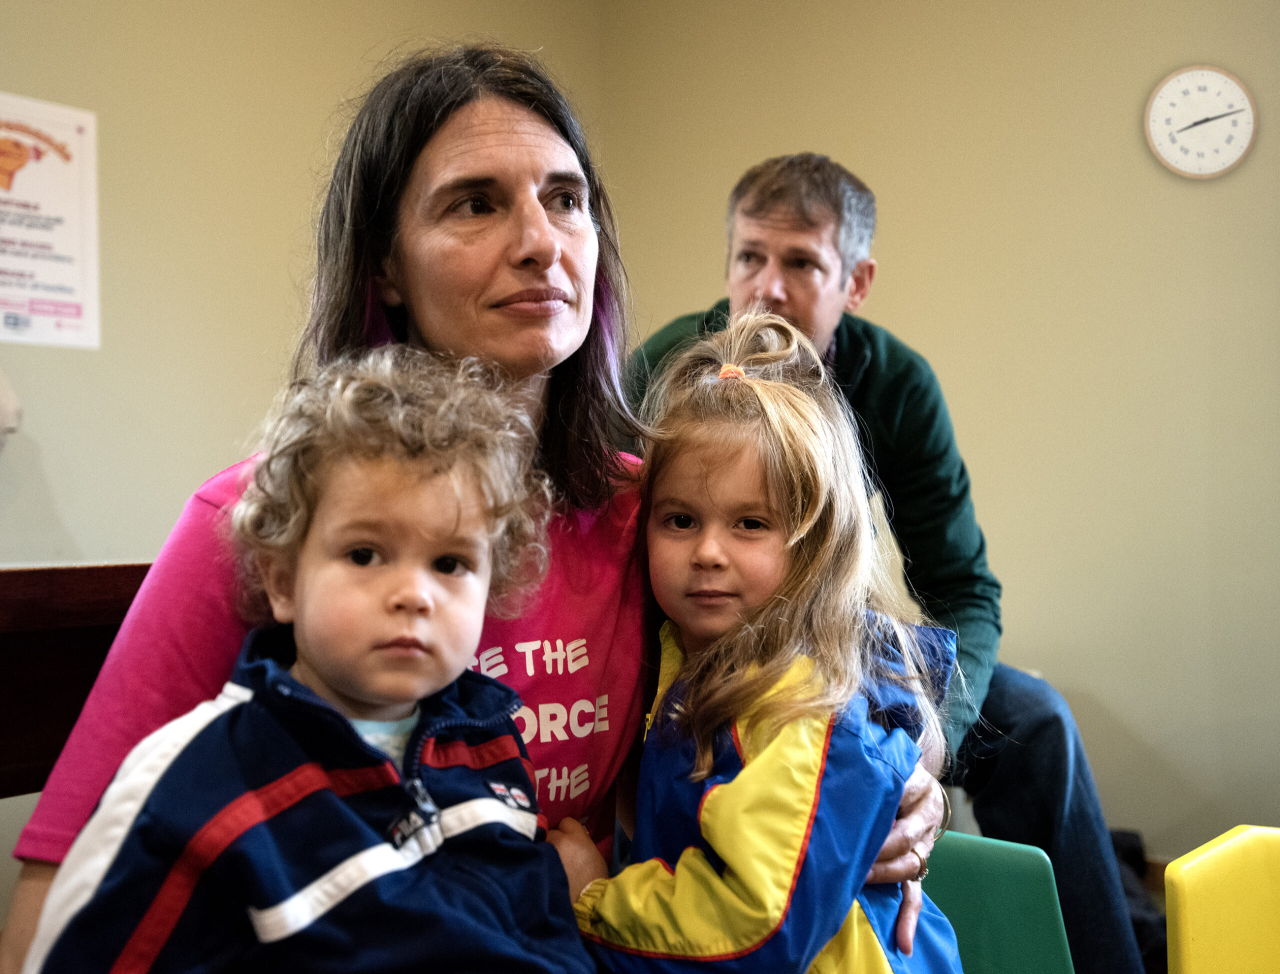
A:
**8:12**
